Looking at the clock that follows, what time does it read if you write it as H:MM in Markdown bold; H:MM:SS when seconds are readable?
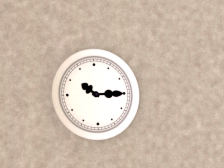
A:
**10:15**
